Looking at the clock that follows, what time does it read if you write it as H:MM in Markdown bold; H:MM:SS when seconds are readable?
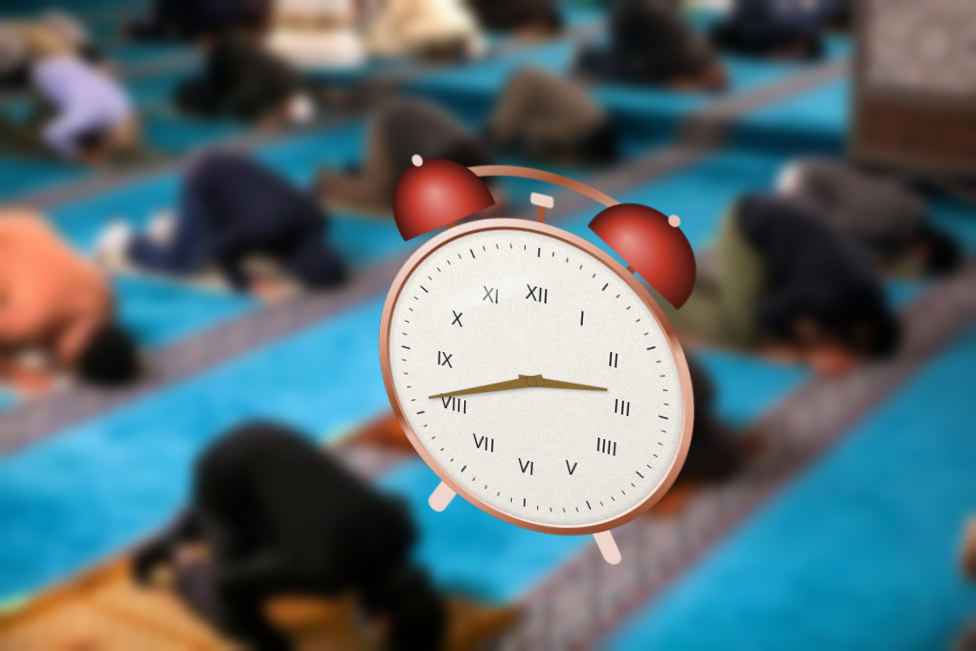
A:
**2:41**
